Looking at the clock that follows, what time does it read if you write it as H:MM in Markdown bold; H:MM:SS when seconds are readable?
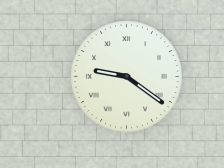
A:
**9:21**
